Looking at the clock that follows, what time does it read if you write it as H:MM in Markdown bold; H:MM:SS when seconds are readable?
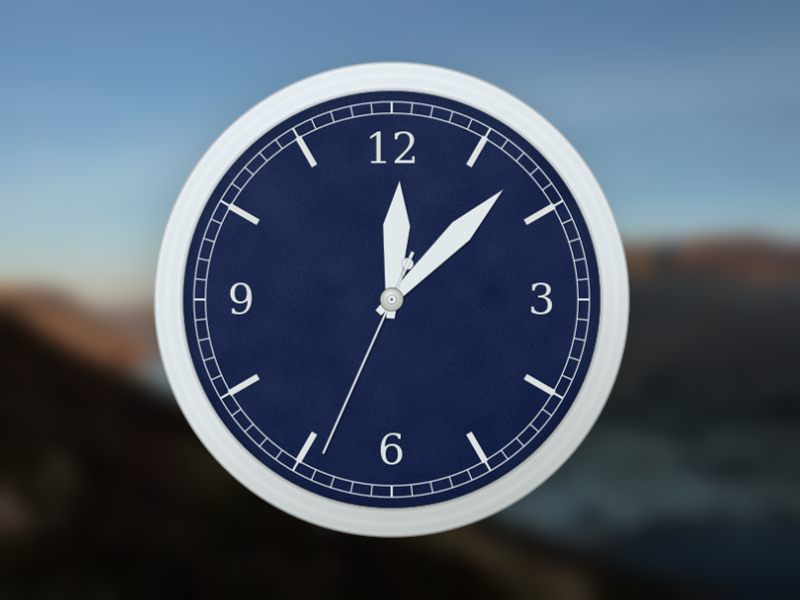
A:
**12:07:34**
